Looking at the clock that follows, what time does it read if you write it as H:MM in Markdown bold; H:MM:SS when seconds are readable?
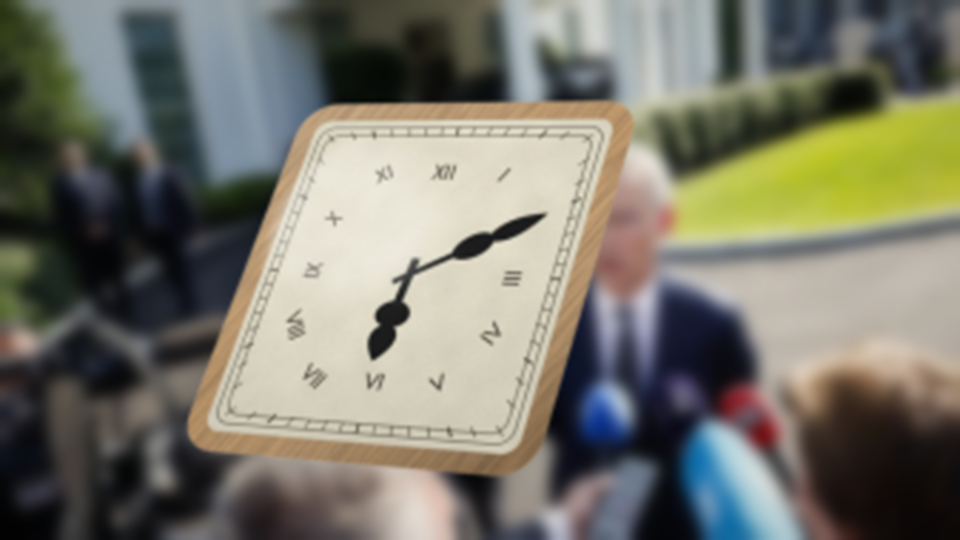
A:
**6:10**
